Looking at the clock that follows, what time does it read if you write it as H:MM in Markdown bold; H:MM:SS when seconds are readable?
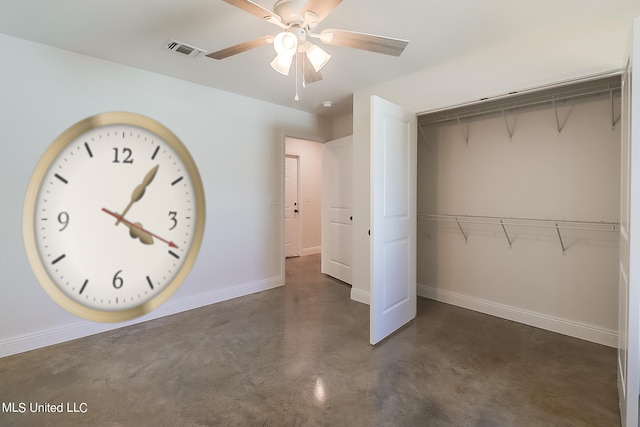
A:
**4:06:19**
